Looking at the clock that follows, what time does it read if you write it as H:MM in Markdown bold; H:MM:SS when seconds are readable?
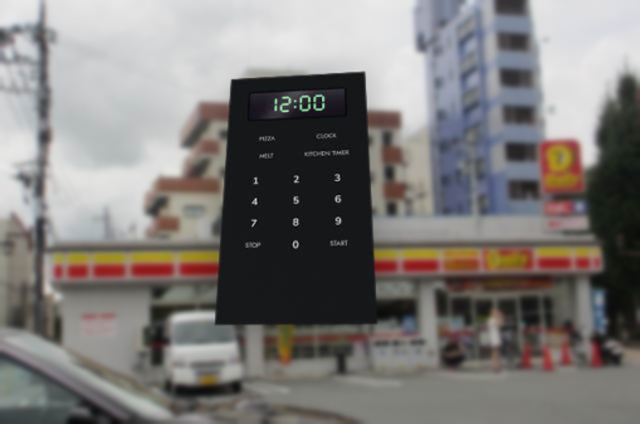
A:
**12:00**
